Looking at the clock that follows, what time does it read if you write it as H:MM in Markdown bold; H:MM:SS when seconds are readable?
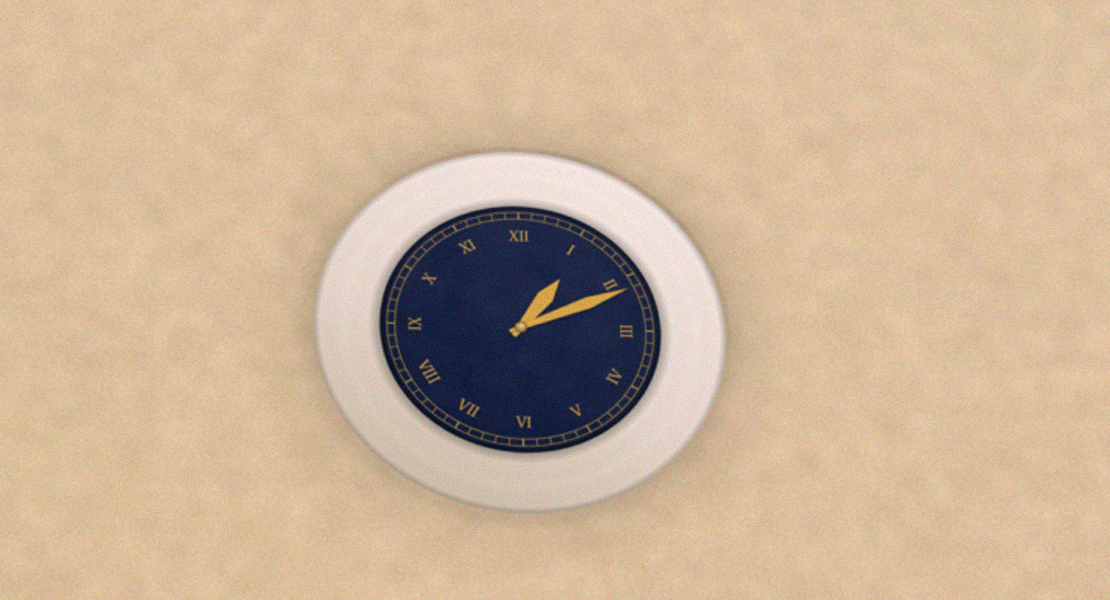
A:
**1:11**
